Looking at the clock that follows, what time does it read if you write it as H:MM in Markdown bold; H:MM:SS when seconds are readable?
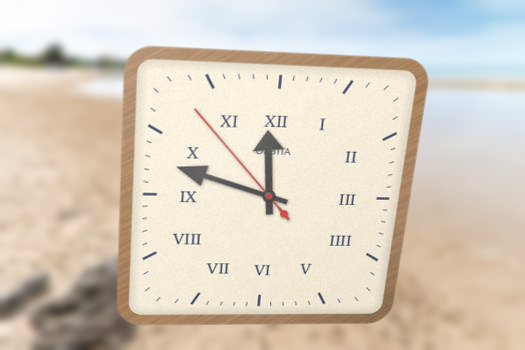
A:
**11:47:53**
